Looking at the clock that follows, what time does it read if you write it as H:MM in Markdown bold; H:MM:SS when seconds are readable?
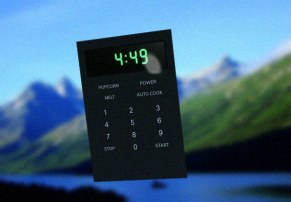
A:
**4:49**
